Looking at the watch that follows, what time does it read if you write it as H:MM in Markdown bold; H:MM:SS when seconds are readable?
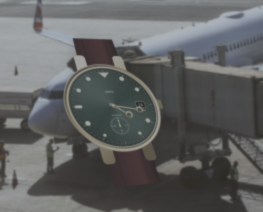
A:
**4:17**
